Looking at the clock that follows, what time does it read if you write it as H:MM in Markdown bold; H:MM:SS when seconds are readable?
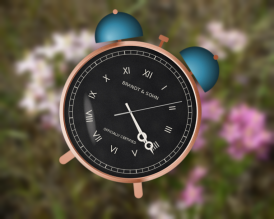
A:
**4:21:09**
